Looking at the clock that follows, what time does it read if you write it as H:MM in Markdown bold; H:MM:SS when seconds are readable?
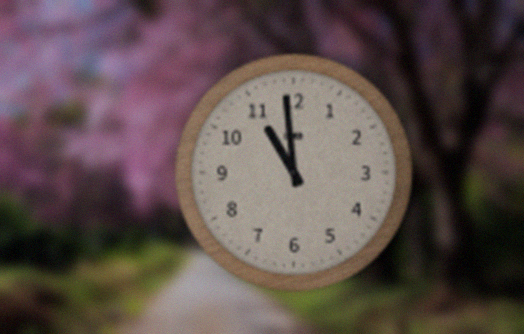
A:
**10:59**
